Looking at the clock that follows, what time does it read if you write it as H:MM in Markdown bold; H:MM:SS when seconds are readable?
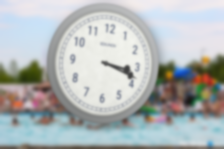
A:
**3:18**
